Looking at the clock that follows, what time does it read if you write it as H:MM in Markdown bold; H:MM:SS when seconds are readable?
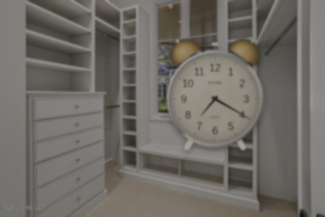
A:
**7:20**
